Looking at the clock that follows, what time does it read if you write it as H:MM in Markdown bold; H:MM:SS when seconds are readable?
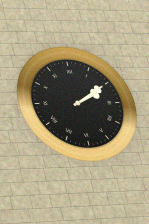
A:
**2:10**
